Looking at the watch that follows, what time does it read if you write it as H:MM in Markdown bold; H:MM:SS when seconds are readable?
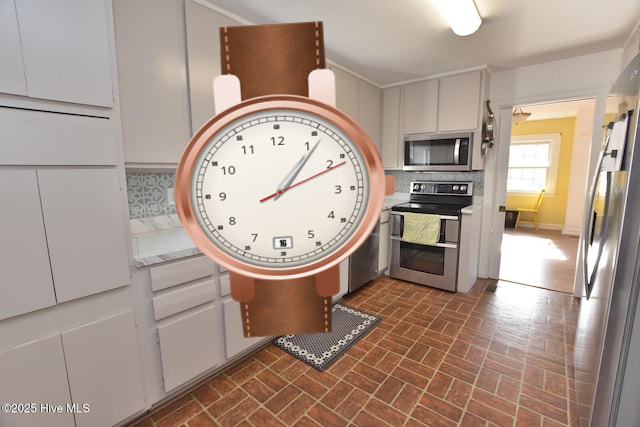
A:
**1:06:11**
